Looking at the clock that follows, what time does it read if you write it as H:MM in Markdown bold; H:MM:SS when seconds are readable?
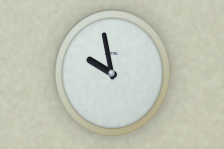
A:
**9:58**
